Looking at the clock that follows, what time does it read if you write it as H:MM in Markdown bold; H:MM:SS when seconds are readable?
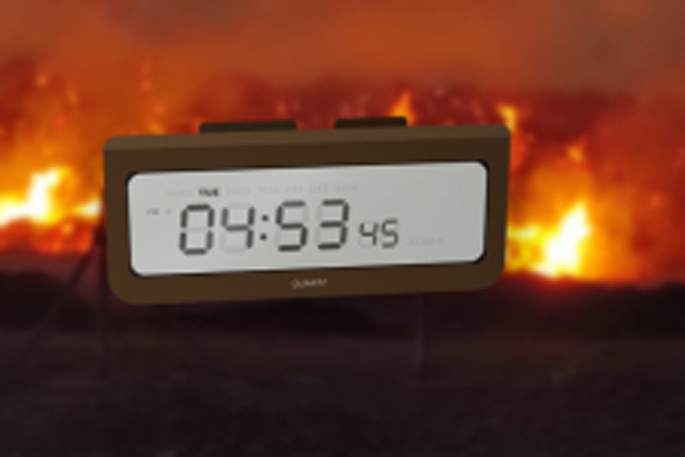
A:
**4:53:45**
